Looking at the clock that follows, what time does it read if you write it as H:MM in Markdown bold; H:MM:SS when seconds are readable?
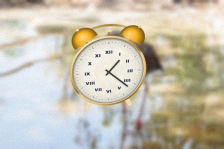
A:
**1:22**
